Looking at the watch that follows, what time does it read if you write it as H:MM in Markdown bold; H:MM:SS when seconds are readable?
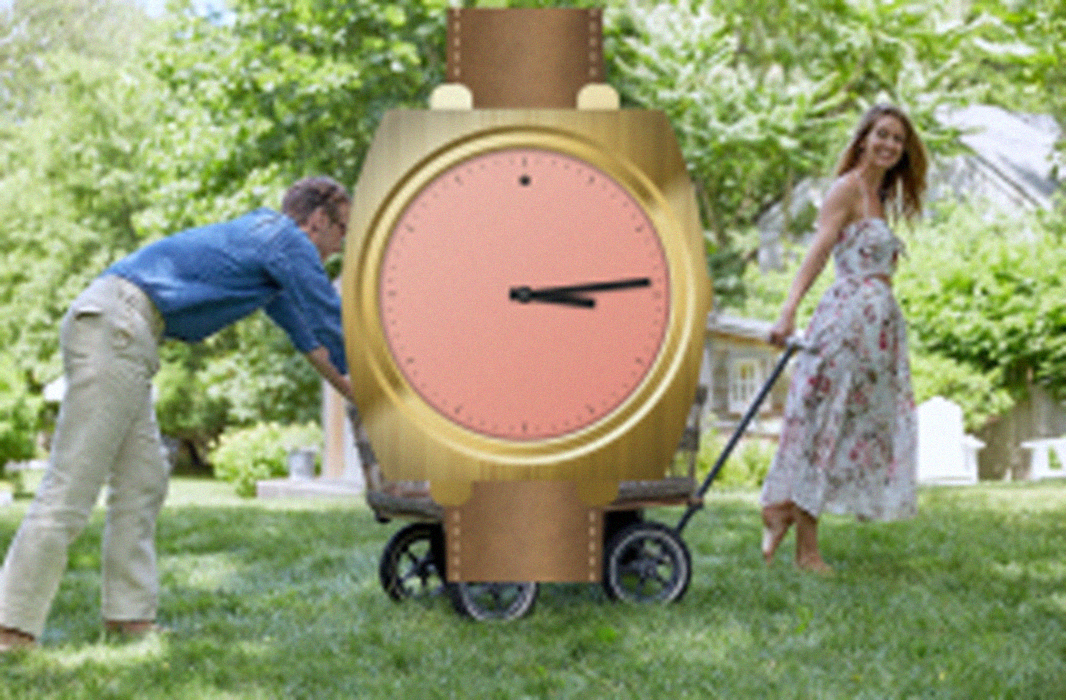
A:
**3:14**
